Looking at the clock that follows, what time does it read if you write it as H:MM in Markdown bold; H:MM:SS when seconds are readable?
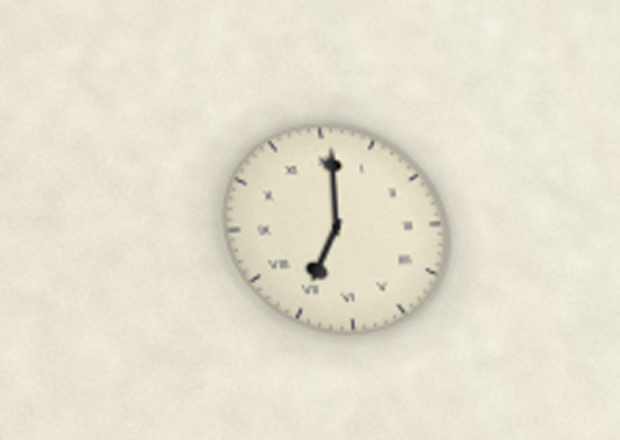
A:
**7:01**
